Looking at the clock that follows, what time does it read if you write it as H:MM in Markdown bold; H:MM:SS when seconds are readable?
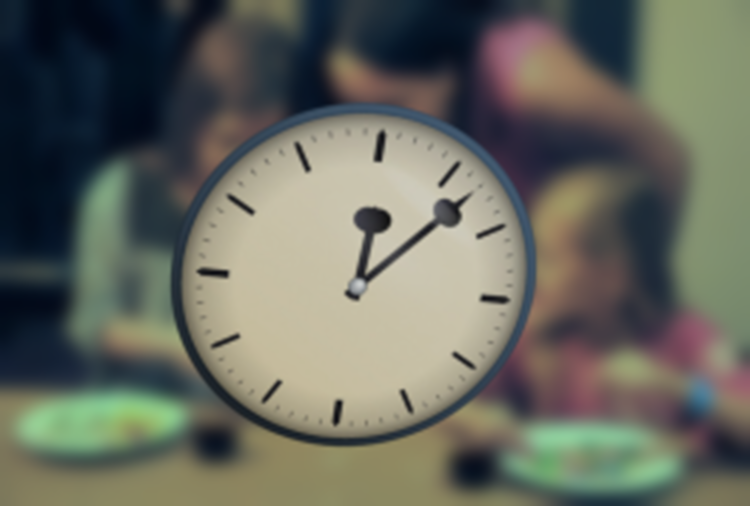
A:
**12:07**
